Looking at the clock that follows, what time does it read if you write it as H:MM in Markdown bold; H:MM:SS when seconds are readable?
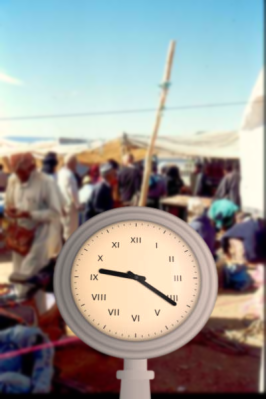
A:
**9:21**
